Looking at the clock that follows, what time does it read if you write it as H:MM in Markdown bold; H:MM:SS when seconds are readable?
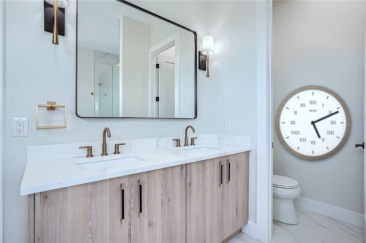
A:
**5:11**
